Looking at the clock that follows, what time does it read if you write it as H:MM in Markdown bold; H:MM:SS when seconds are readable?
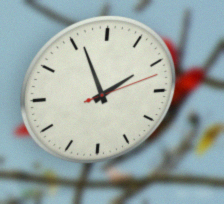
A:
**1:56:12**
